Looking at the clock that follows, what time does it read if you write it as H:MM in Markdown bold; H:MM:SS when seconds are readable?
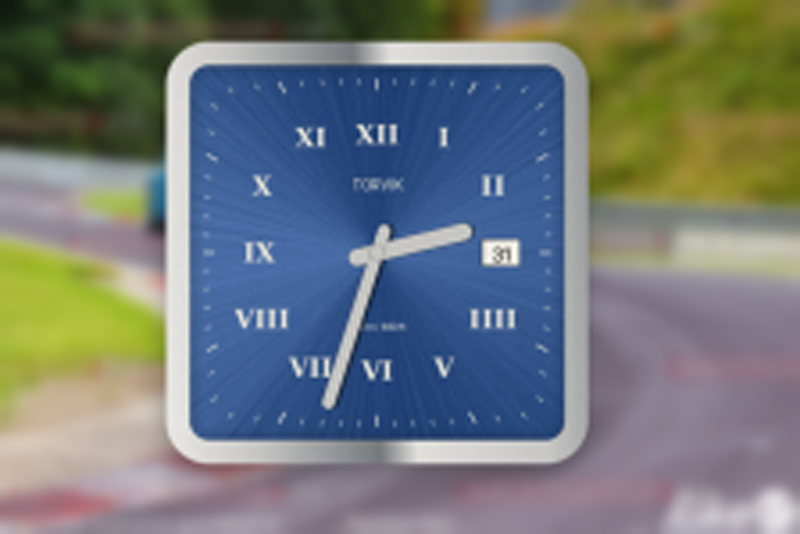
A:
**2:33**
